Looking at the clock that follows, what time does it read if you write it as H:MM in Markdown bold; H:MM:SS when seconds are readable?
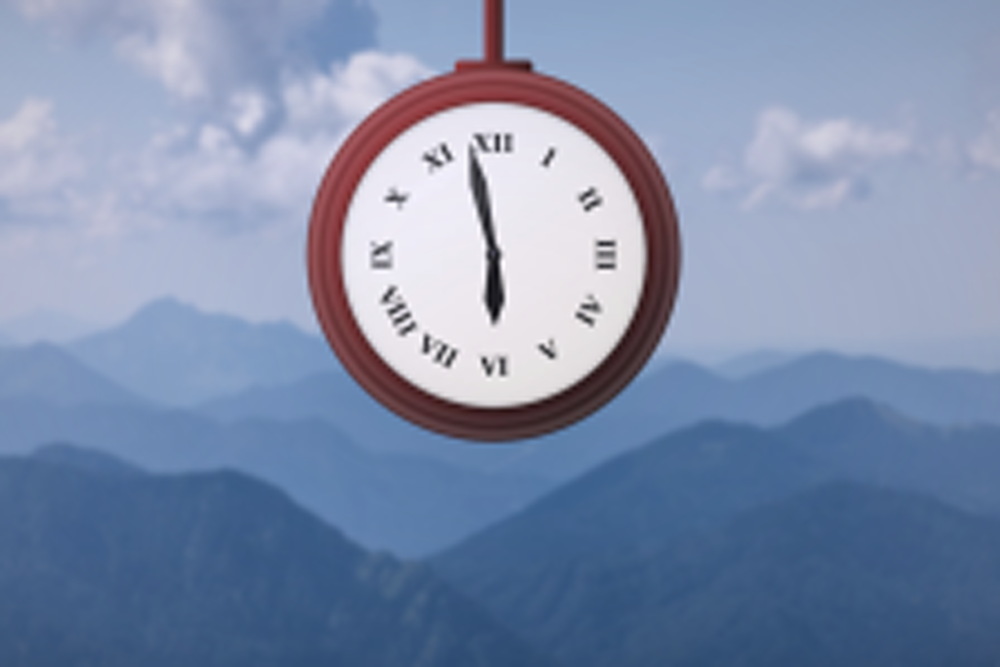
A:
**5:58**
